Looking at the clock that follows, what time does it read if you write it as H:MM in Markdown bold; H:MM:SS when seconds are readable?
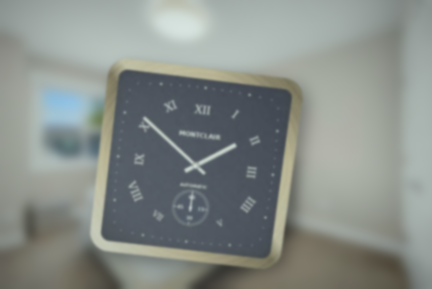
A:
**1:51**
